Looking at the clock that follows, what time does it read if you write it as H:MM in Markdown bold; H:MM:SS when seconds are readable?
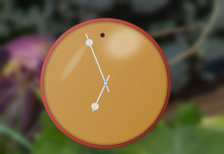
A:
**6:57**
